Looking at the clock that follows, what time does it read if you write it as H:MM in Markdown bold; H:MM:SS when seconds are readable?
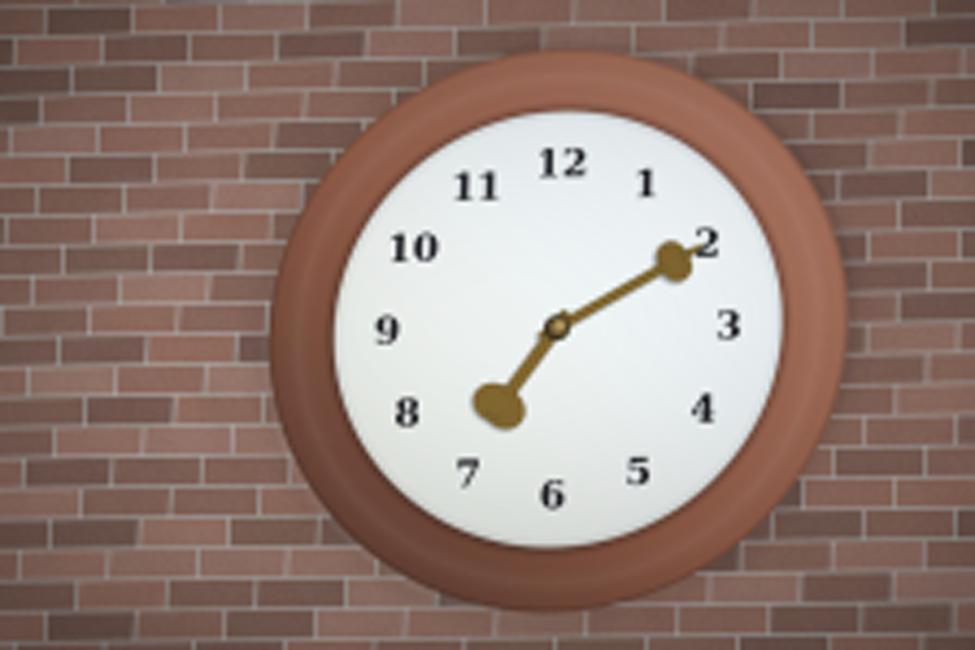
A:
**7:10**
